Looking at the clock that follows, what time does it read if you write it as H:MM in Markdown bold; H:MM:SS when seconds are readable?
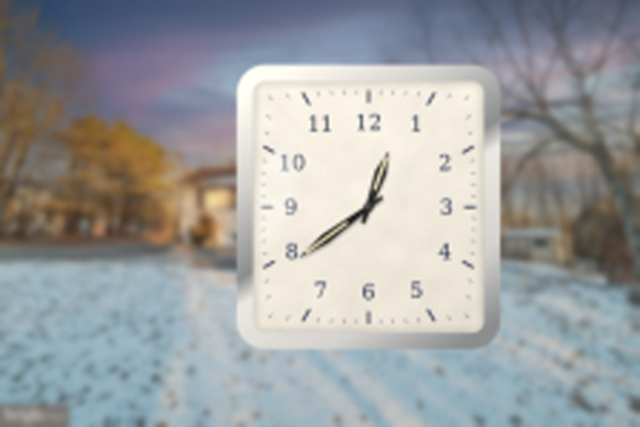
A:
**12:39**
